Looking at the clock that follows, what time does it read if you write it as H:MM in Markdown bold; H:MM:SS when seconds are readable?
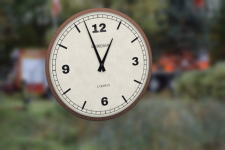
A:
**12:57**
